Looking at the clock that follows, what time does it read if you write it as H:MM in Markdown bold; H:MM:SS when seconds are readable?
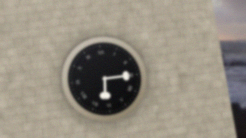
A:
**6:15**
